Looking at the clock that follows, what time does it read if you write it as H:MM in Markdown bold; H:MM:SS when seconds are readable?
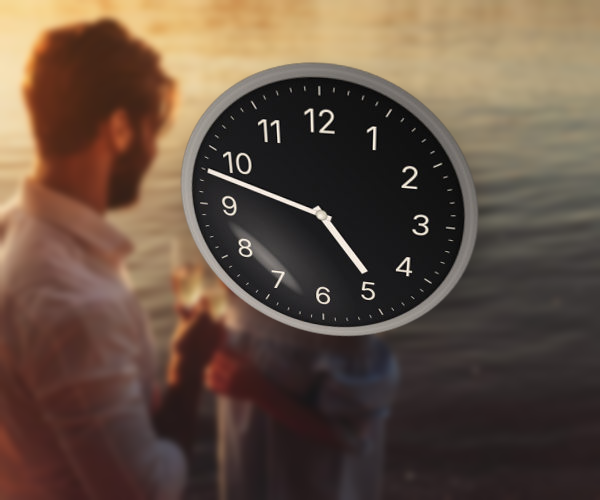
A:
**4:48**
